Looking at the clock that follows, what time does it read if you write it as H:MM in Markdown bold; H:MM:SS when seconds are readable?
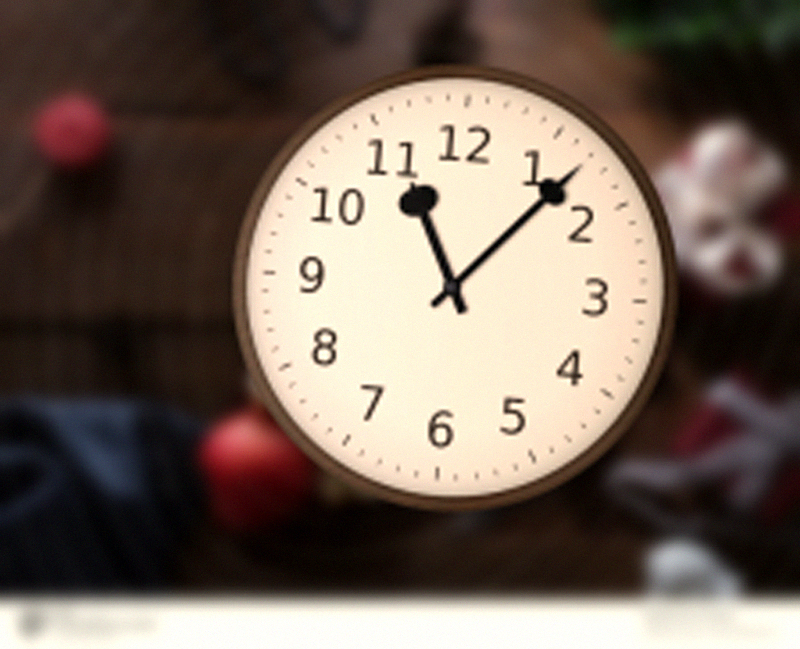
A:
**11:07**
